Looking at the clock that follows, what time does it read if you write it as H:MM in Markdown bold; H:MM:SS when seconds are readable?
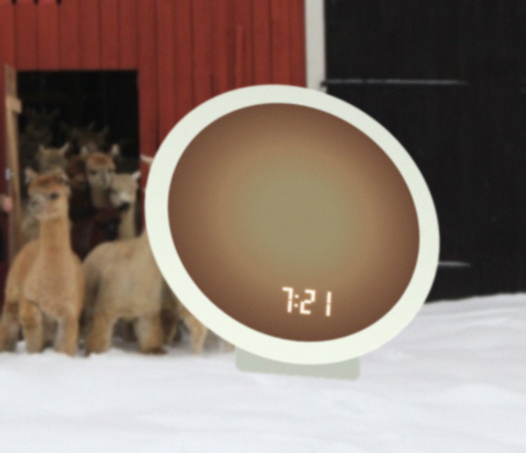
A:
**7:21**
